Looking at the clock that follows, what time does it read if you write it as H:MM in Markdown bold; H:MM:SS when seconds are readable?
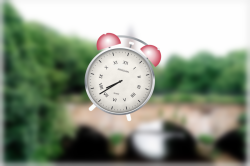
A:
**7:37**
